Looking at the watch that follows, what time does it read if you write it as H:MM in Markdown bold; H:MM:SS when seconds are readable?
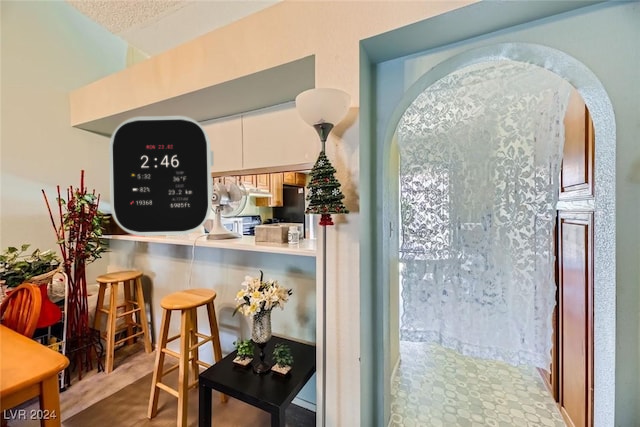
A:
**2:46**
